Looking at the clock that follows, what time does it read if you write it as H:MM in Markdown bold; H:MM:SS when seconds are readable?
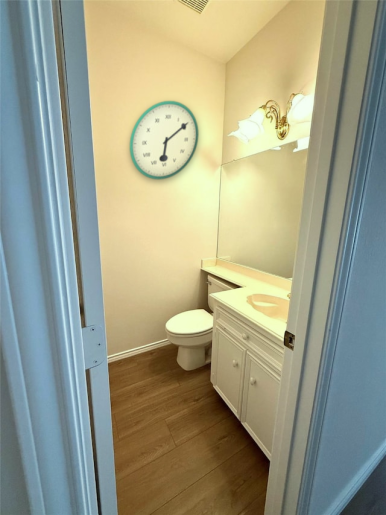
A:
**6:09**
